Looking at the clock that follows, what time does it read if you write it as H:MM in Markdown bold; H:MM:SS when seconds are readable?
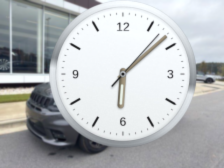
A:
**6:08:07**
